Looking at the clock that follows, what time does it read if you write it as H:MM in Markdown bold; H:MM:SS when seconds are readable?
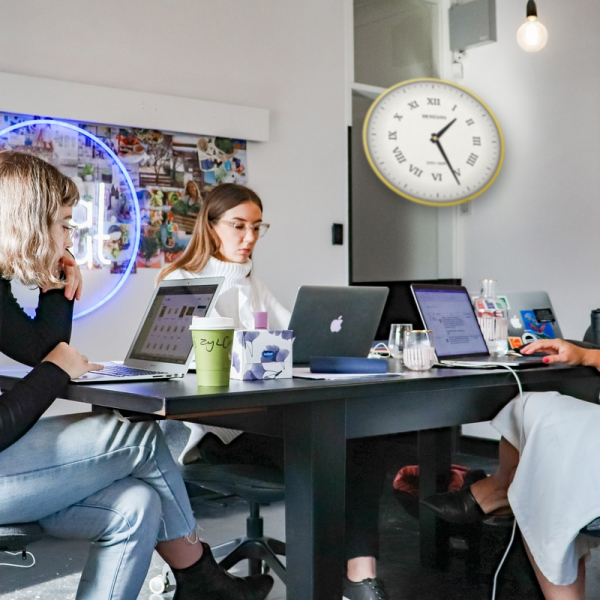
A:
**1:26**
